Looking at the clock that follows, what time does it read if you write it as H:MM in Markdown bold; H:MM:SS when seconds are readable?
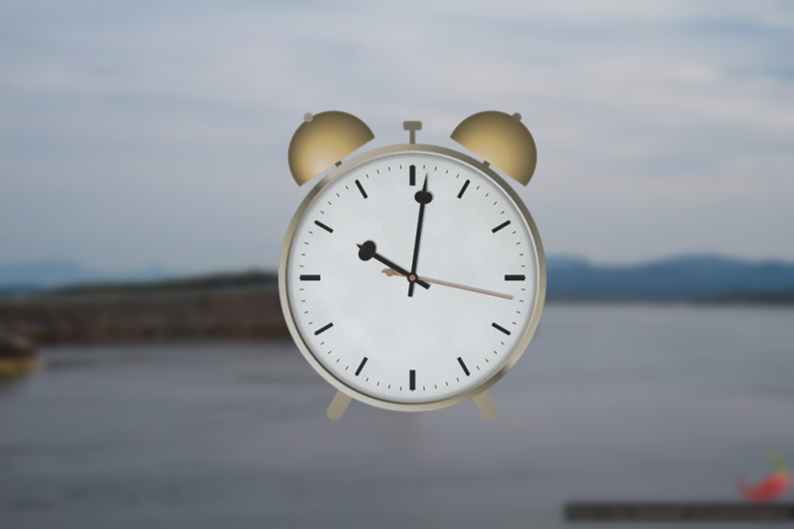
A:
**10:01:17**
